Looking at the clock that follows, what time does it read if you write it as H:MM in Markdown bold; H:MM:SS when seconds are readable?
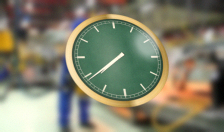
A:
**7:39**
